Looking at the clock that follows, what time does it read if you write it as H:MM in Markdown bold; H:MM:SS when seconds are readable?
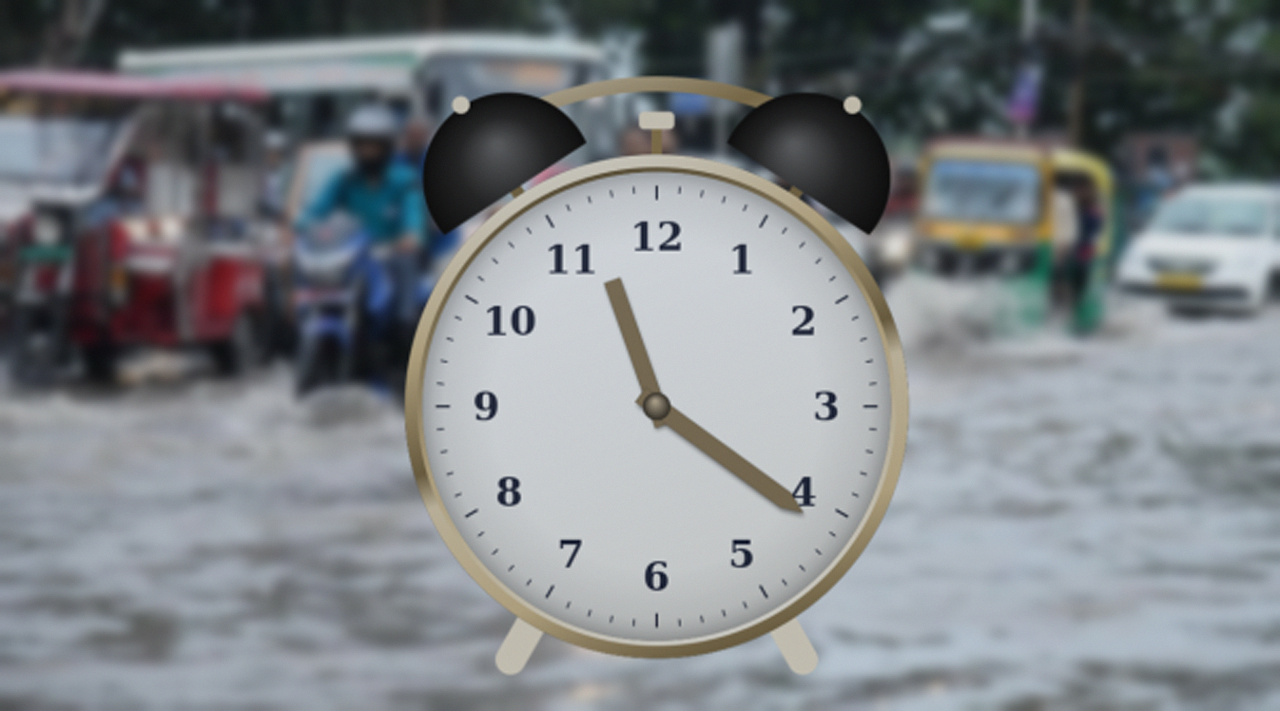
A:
**11:21**
